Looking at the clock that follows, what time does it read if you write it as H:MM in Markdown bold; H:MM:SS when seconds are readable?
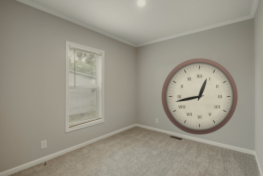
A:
**12:43**
